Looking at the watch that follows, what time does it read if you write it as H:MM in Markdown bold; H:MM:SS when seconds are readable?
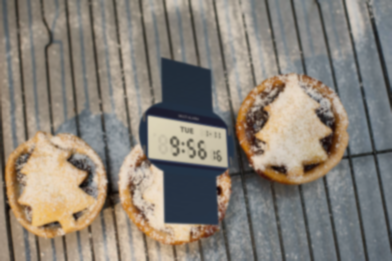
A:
**9:56:16**
